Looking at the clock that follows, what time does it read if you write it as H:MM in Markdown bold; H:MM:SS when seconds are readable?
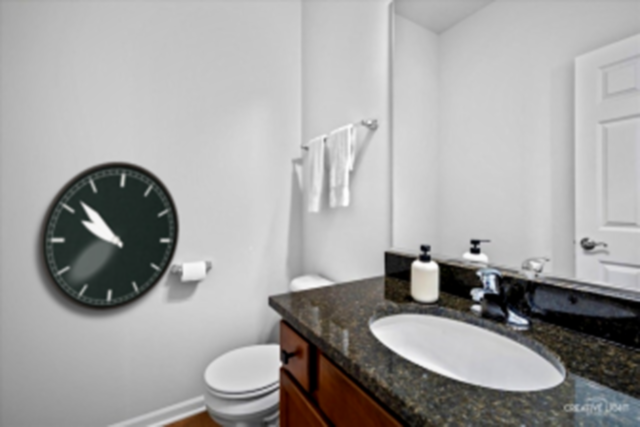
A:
**9:52**
